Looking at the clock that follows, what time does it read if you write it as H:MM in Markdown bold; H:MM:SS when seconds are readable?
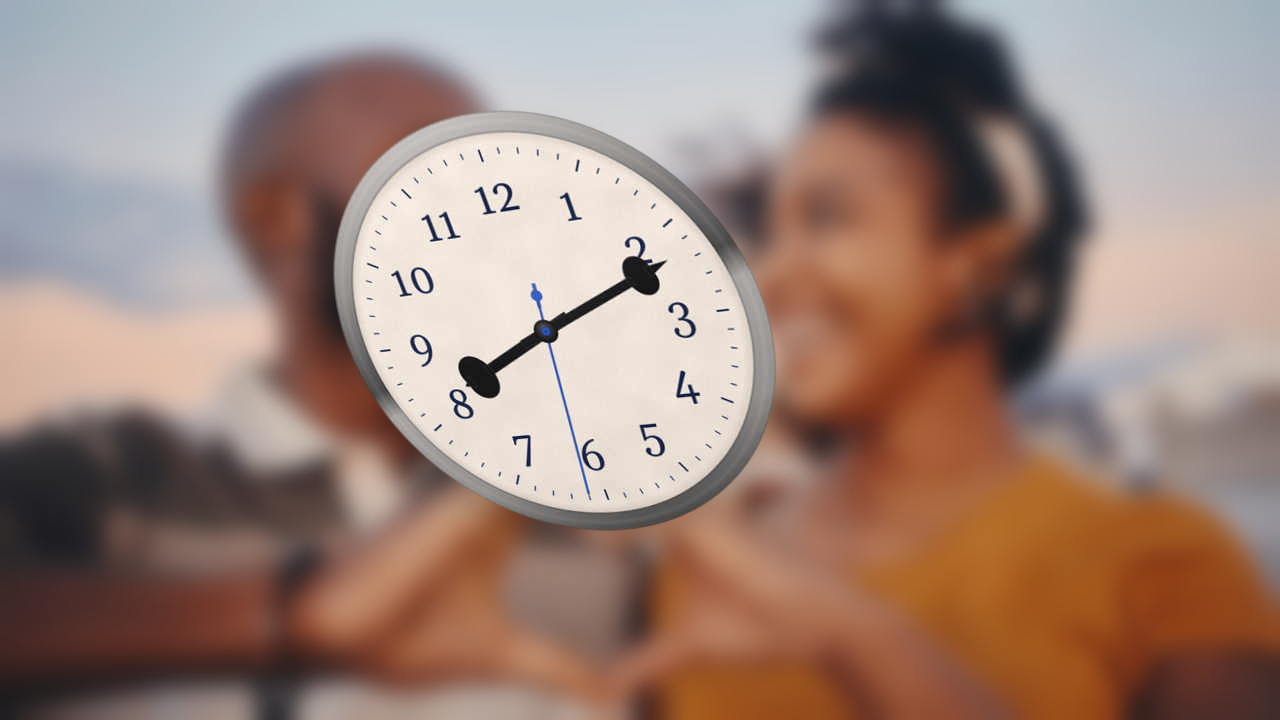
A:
**8:11:31**
